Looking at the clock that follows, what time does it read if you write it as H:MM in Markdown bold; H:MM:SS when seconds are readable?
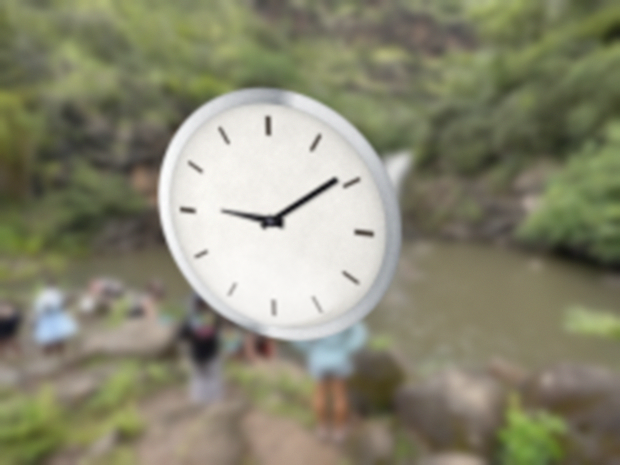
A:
**9:09**
